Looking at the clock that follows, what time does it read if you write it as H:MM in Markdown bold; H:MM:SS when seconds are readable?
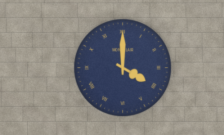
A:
**4:00**
